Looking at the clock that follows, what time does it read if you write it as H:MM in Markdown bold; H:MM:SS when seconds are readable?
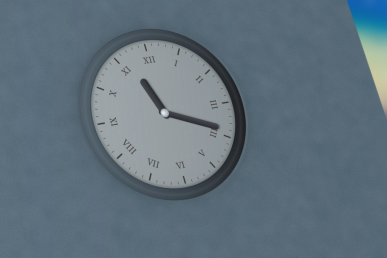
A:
**11:19**
